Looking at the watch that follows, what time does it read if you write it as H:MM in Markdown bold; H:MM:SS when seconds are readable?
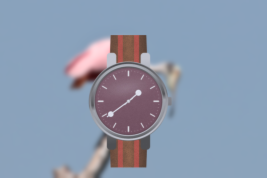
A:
**1:39**
